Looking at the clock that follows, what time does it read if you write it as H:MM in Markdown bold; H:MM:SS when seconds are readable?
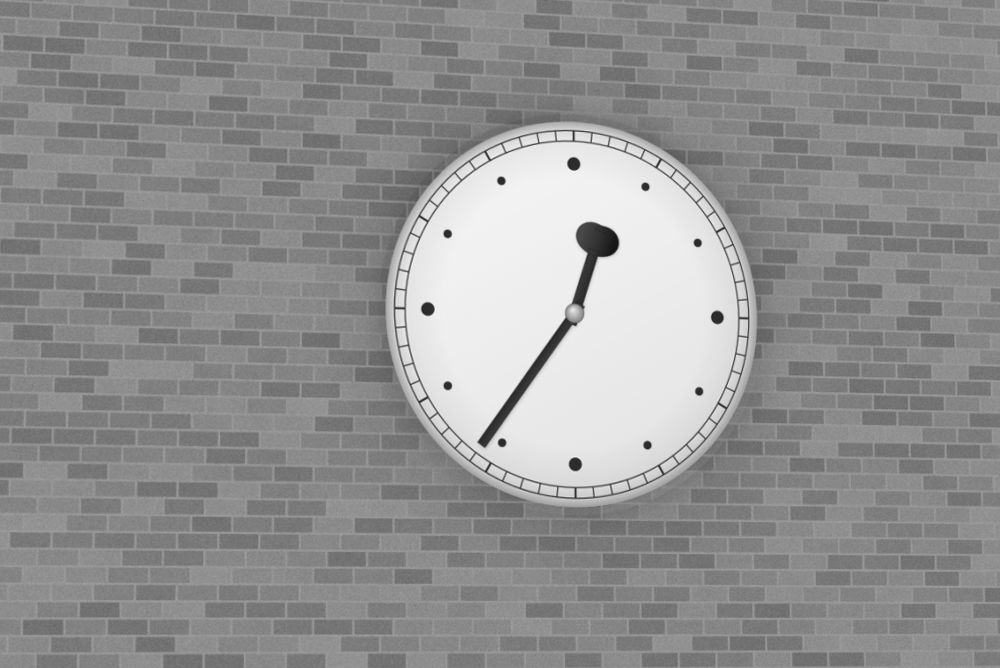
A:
**12:36**
